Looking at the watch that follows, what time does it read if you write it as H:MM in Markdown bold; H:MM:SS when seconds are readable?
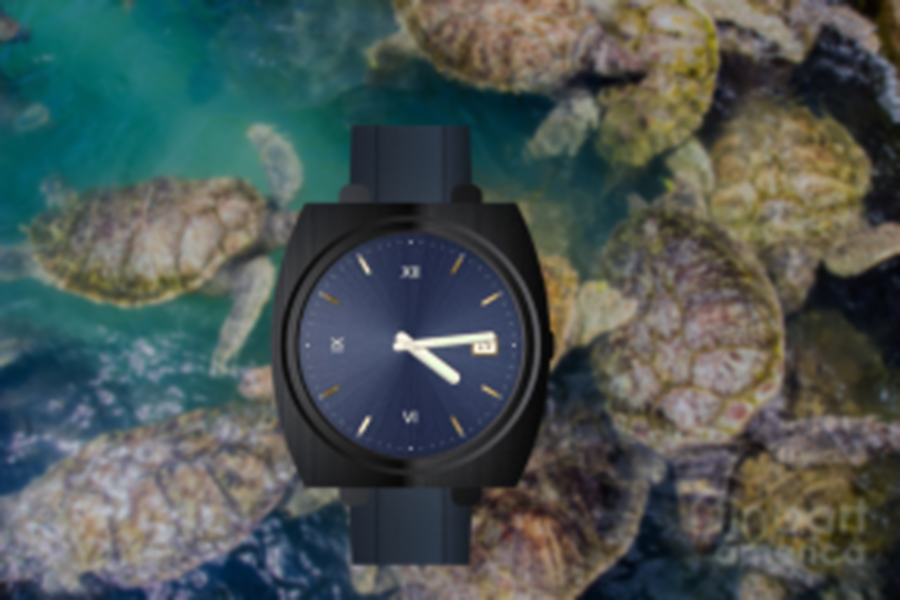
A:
**4:14**
